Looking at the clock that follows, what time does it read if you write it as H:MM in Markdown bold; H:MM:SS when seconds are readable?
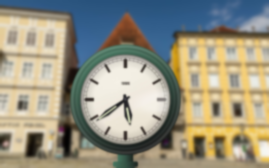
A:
**5:39**
